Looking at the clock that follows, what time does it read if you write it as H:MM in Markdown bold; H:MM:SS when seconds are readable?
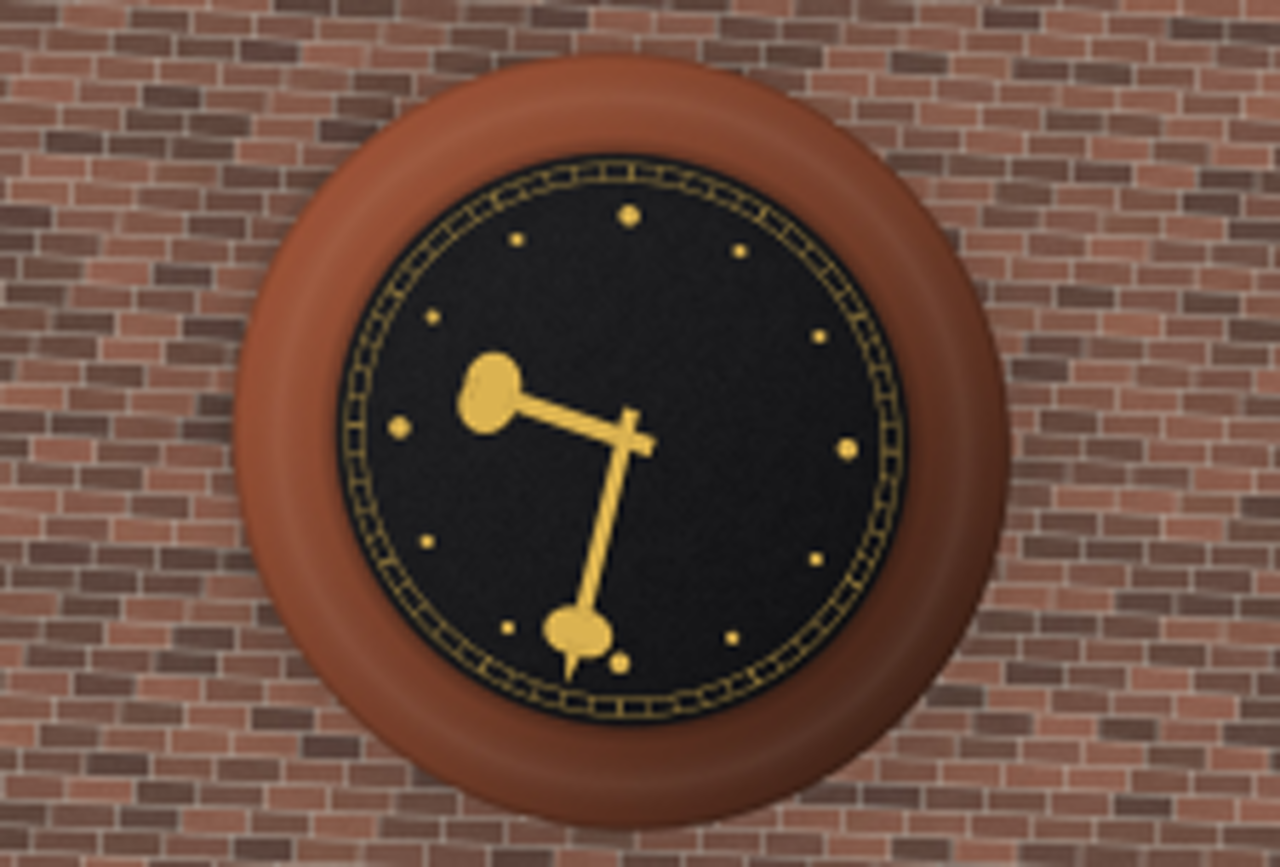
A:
**9:32**
